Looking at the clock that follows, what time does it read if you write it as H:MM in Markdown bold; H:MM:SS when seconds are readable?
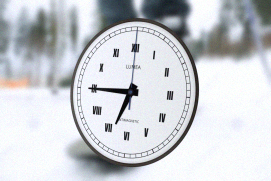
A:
**6:45:00**
